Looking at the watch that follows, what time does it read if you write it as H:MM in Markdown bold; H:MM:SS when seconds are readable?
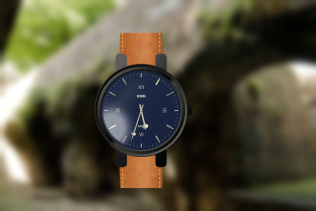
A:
**5:33**
